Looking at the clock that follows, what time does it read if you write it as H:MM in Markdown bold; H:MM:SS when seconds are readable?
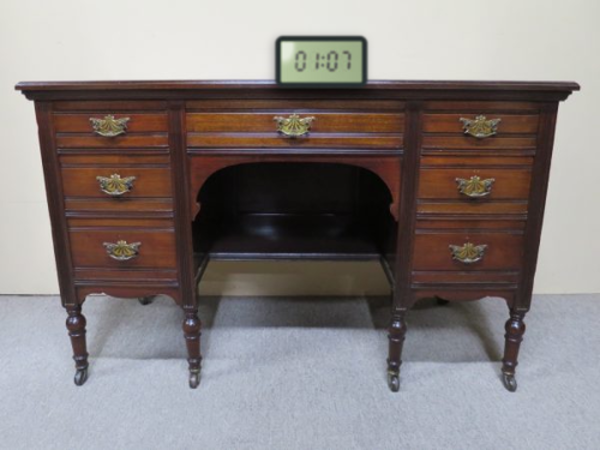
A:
**1:07**
